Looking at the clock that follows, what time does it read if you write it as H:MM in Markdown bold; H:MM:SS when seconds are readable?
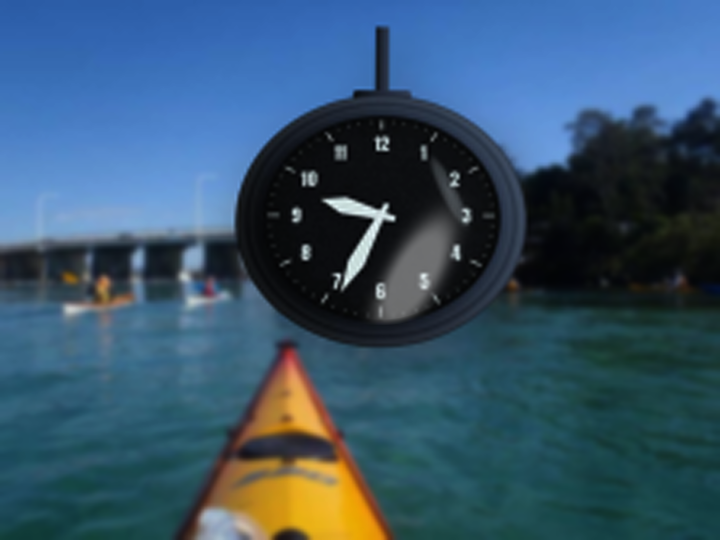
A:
**9:34**
